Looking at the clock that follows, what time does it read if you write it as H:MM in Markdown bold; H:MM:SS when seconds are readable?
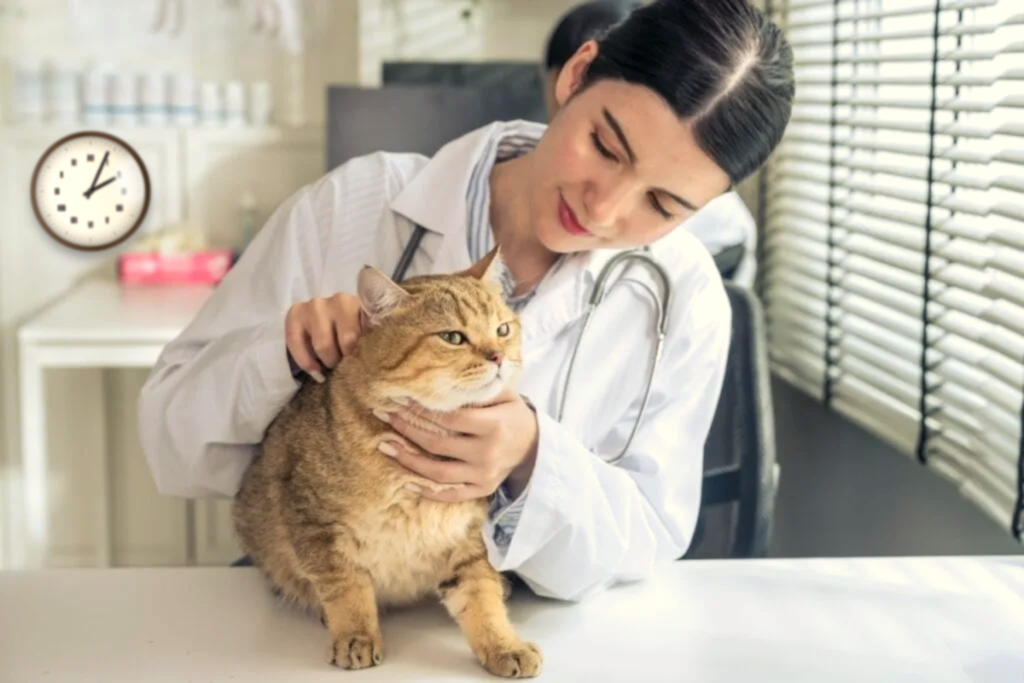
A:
**2:04**
